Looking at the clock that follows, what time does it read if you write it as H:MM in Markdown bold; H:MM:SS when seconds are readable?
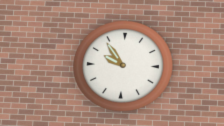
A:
**9:54**
